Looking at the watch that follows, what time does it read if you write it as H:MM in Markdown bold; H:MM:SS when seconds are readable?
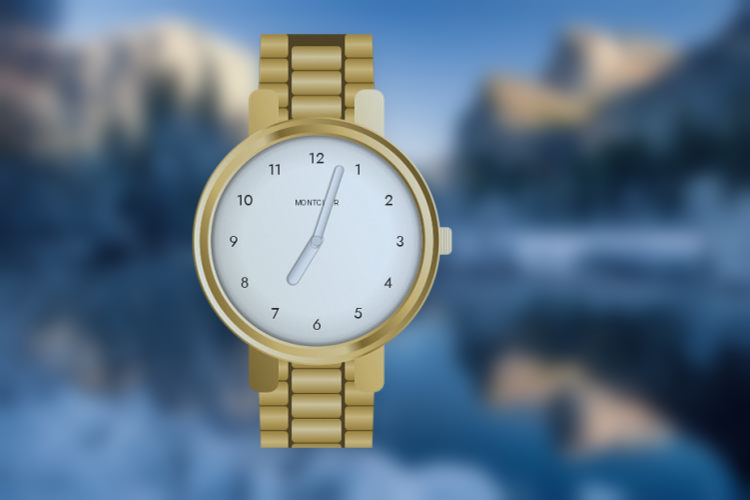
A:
**7:03**
